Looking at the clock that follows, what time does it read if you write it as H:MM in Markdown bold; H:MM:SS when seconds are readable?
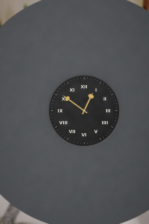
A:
**12:51**
